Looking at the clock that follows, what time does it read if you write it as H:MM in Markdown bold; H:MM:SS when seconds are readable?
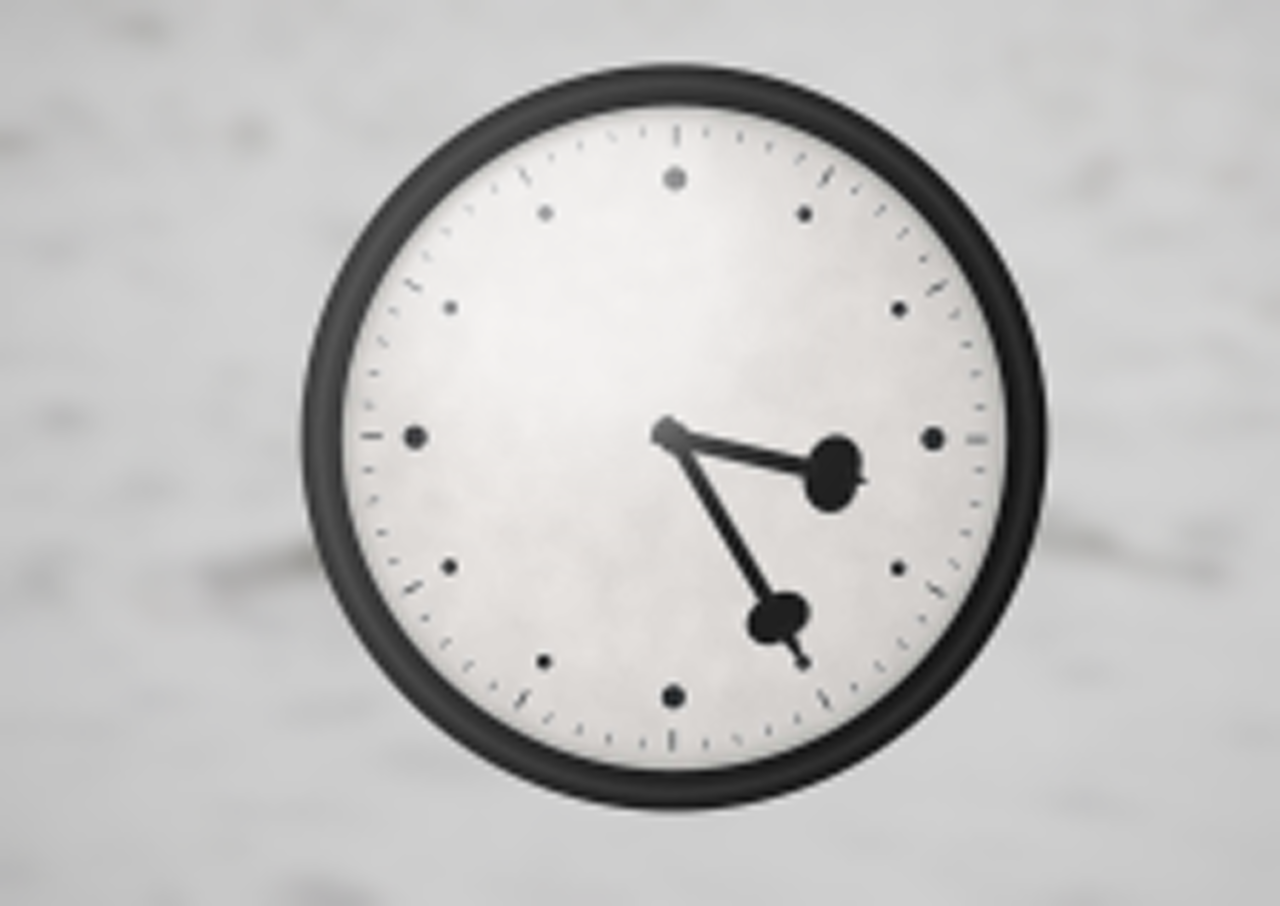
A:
**3:25**
